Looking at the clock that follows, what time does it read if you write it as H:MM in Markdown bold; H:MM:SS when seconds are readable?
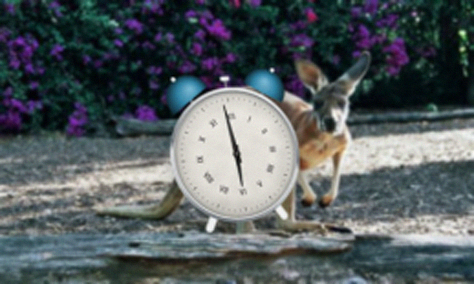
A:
**5:59**
